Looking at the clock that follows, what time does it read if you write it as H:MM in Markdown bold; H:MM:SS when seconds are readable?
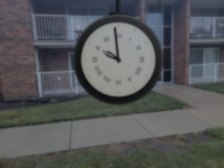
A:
**9:59**
